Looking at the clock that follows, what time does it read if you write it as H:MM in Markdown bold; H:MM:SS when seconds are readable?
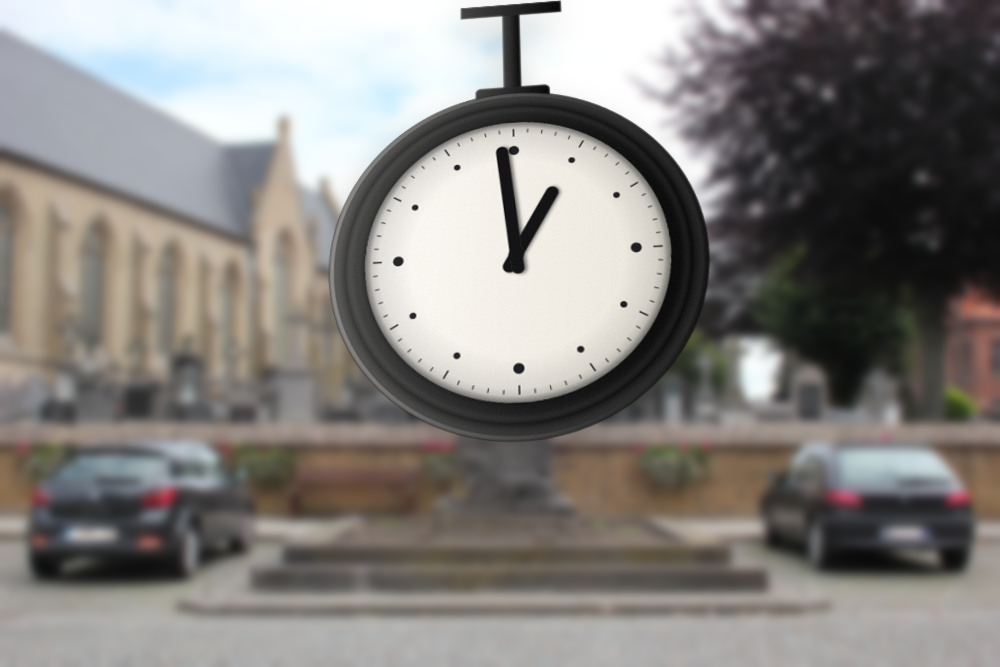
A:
**12:59**
